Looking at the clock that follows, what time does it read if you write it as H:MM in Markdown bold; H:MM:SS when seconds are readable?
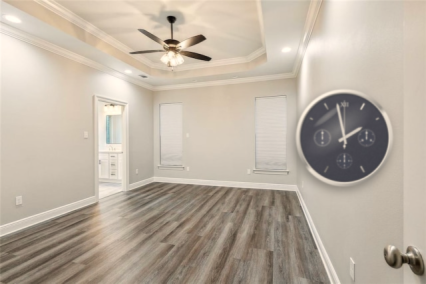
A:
**1:58**
